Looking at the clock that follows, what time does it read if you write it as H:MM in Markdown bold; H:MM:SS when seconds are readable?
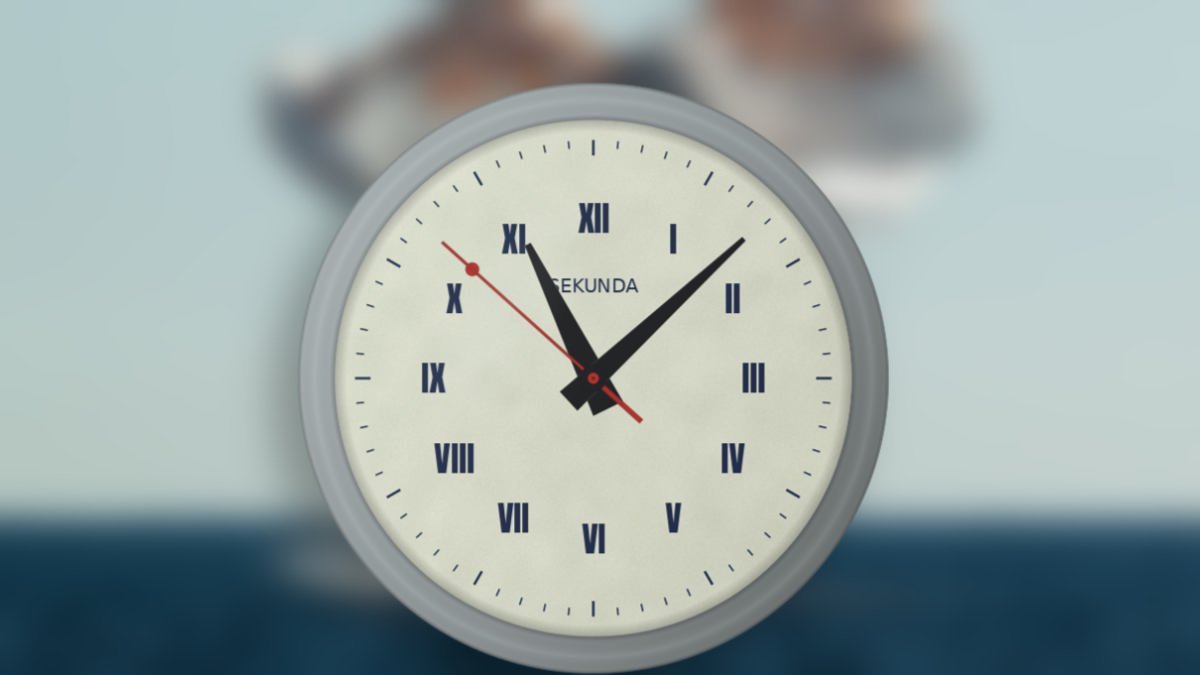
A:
**11:07:52**
